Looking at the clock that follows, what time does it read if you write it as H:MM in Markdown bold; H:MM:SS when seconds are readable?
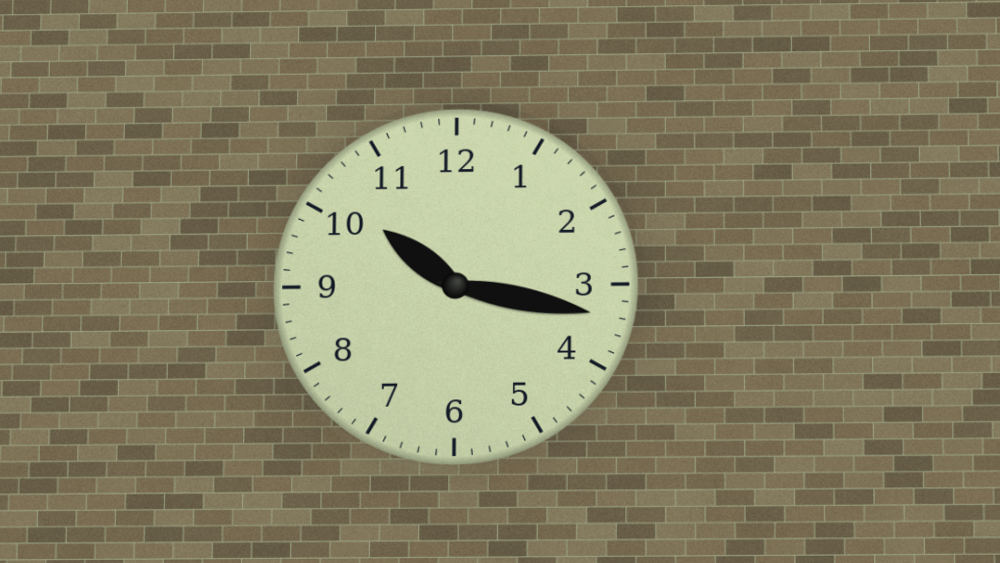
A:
**10:17**
